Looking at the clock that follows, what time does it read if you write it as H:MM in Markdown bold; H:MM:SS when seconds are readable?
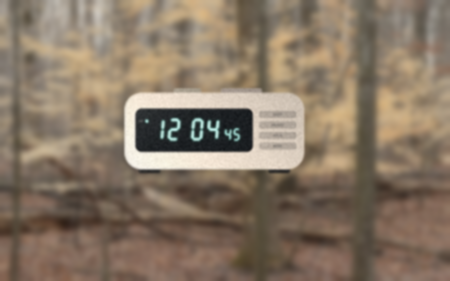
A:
**12:04:45**
